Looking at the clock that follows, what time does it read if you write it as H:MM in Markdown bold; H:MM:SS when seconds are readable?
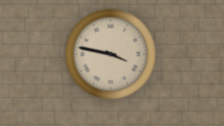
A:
**3:47**
